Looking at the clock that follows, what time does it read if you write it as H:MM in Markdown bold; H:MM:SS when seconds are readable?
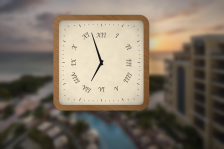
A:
**6:57**
